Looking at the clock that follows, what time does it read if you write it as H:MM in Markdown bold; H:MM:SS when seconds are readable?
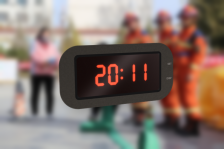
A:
**20:11**
